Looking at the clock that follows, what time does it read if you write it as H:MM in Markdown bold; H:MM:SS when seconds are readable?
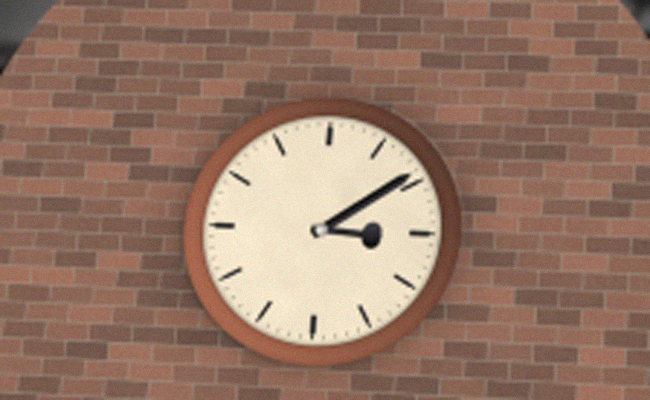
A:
**3:09**
